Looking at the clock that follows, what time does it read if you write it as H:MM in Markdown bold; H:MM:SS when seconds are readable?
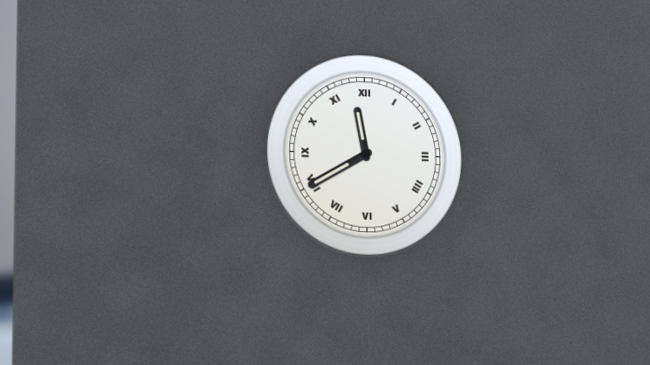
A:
**11:40**
